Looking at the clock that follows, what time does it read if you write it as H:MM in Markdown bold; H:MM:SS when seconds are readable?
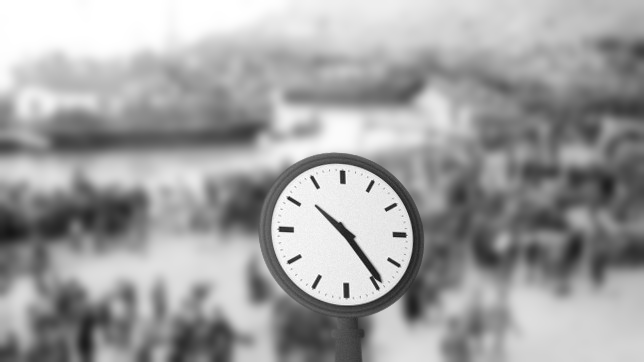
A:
**10:24**
